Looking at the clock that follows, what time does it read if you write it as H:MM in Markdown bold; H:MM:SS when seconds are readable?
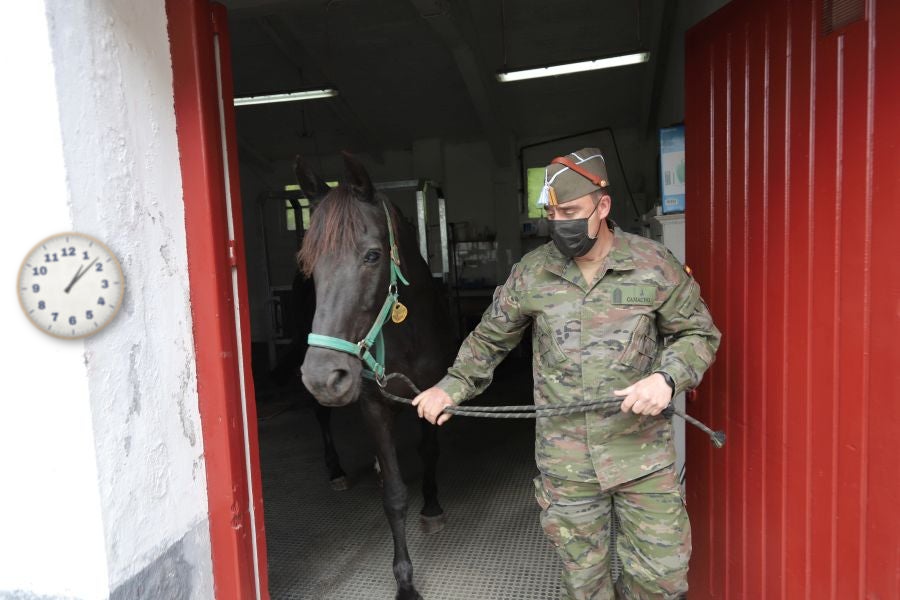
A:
**1:08**
